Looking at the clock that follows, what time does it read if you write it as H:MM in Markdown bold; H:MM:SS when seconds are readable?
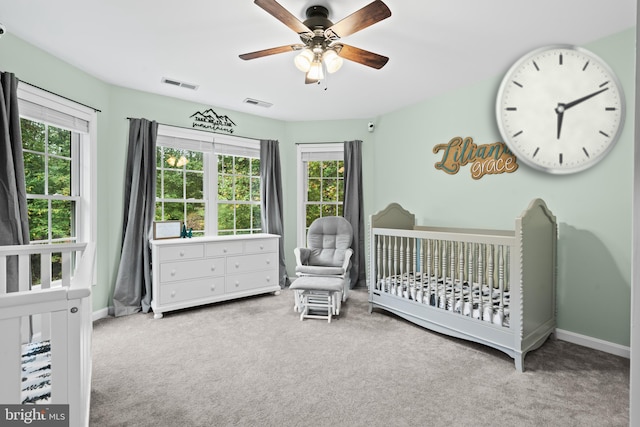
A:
**6:11**
